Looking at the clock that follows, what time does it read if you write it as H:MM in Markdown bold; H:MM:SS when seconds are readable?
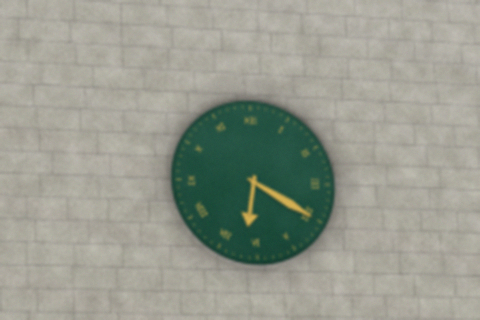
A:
**6:20**
